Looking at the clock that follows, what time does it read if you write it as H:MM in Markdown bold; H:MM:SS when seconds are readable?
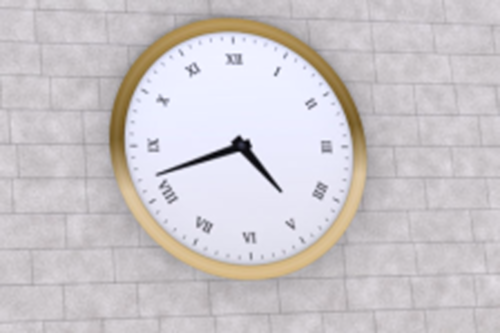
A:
**4:42**
